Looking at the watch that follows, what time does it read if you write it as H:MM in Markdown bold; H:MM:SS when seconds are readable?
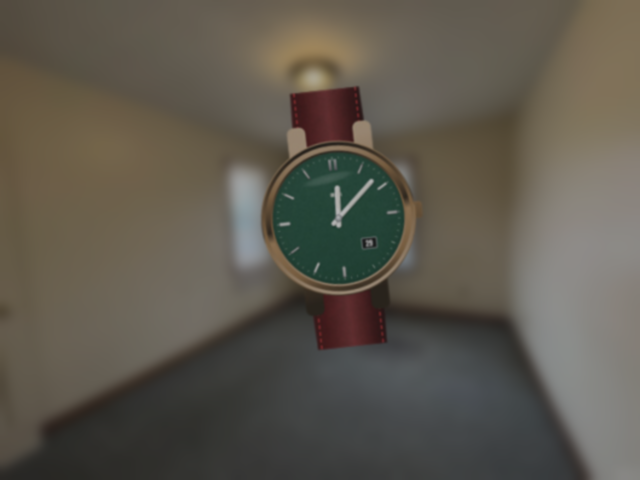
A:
**12:08**
